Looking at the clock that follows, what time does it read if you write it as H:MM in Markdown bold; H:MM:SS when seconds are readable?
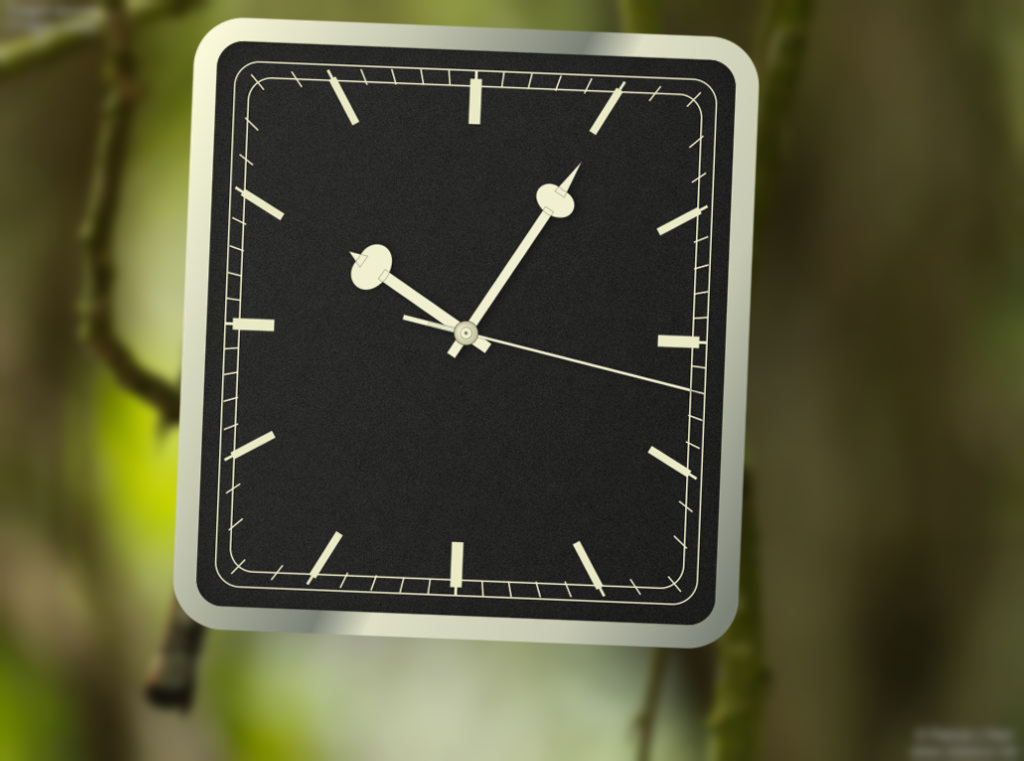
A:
**10:05:17**
